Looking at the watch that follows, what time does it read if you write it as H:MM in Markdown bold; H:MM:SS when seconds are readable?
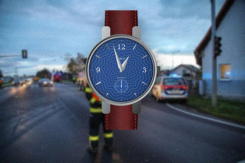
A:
**12:57**
